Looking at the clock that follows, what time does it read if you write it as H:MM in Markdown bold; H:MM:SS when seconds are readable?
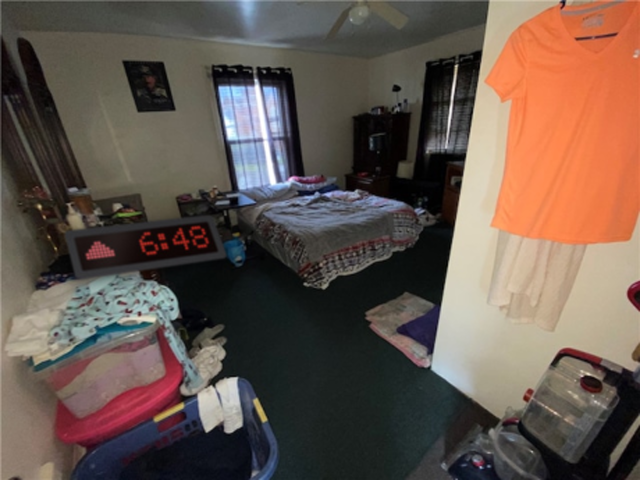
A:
**6:48**
